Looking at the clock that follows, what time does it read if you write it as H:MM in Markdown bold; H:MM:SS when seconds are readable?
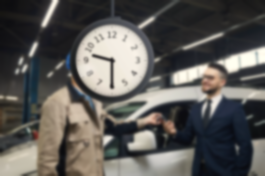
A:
**9:30**
